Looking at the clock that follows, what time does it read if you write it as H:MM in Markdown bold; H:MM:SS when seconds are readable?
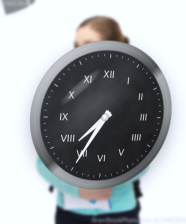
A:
**7:35**
